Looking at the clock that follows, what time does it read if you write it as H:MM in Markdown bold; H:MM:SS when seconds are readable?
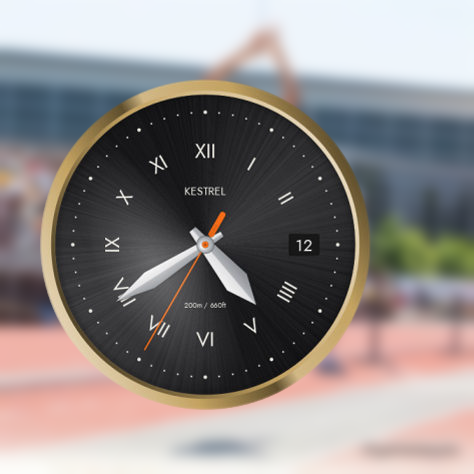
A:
**4:39:35**
